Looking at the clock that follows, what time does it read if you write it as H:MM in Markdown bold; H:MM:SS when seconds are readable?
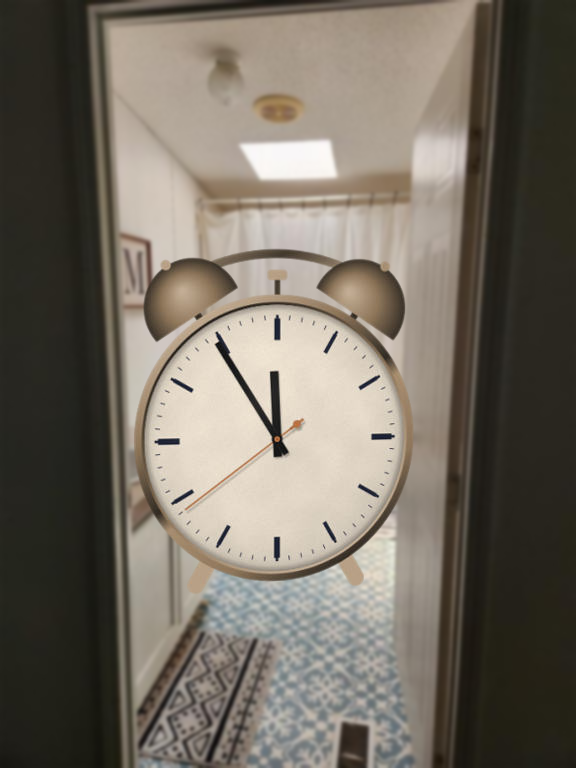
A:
**11:54:39**
